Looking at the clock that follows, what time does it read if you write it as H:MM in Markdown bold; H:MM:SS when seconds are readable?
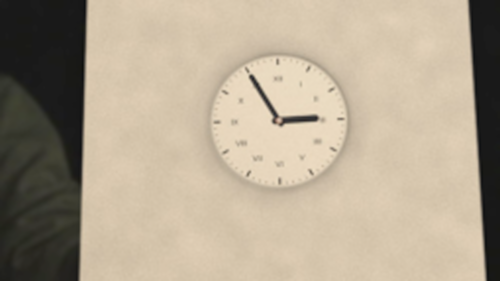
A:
**2:55**
